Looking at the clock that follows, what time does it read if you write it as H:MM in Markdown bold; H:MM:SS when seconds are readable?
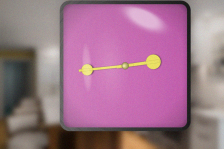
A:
**2:44**
